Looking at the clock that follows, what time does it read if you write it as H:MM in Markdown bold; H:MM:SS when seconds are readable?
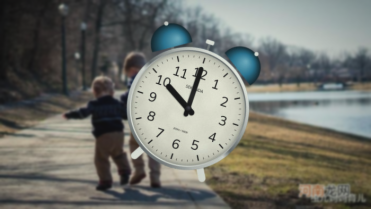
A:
**10:00**
